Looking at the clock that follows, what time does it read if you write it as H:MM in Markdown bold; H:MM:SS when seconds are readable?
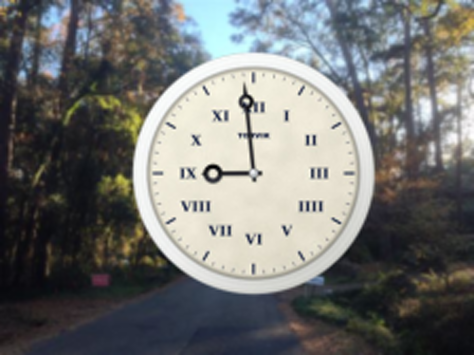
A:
**8:59**
